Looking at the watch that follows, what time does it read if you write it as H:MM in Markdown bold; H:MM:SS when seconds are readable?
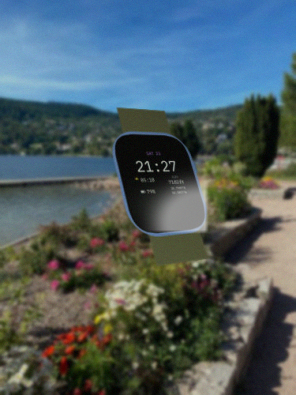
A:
**21:27**
